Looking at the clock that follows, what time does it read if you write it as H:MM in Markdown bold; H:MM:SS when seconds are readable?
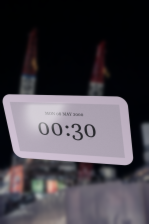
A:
**0:30**
